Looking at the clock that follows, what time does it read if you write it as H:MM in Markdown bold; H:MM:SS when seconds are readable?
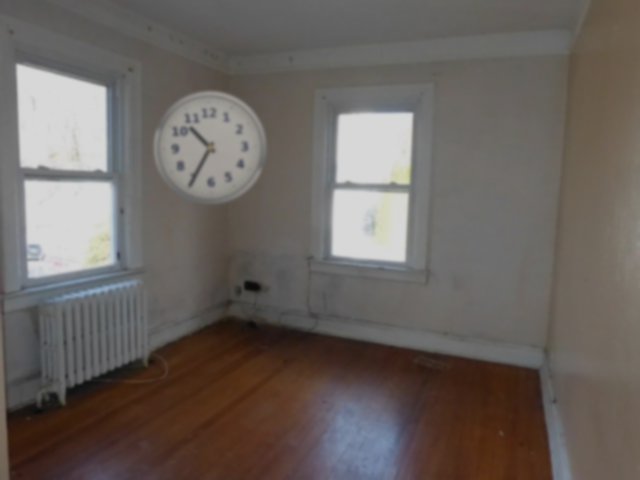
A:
**10:35**
